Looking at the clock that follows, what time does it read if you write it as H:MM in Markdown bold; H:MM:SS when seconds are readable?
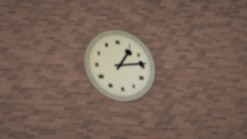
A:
**1:14**
